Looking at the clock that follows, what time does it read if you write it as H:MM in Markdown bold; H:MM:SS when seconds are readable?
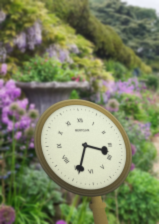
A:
**3:34**
